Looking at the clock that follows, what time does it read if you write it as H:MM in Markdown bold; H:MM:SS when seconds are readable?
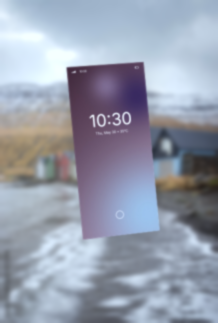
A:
**10:30**
